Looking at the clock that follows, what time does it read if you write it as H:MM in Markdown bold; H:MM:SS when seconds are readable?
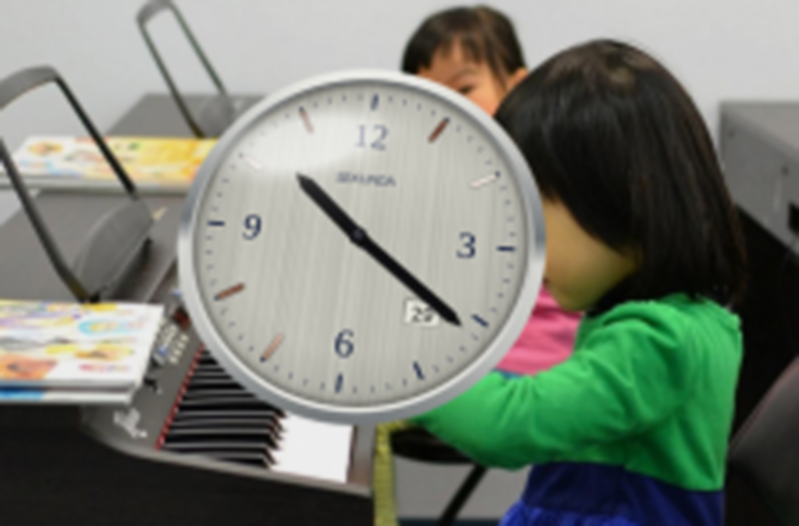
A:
**10:21**
